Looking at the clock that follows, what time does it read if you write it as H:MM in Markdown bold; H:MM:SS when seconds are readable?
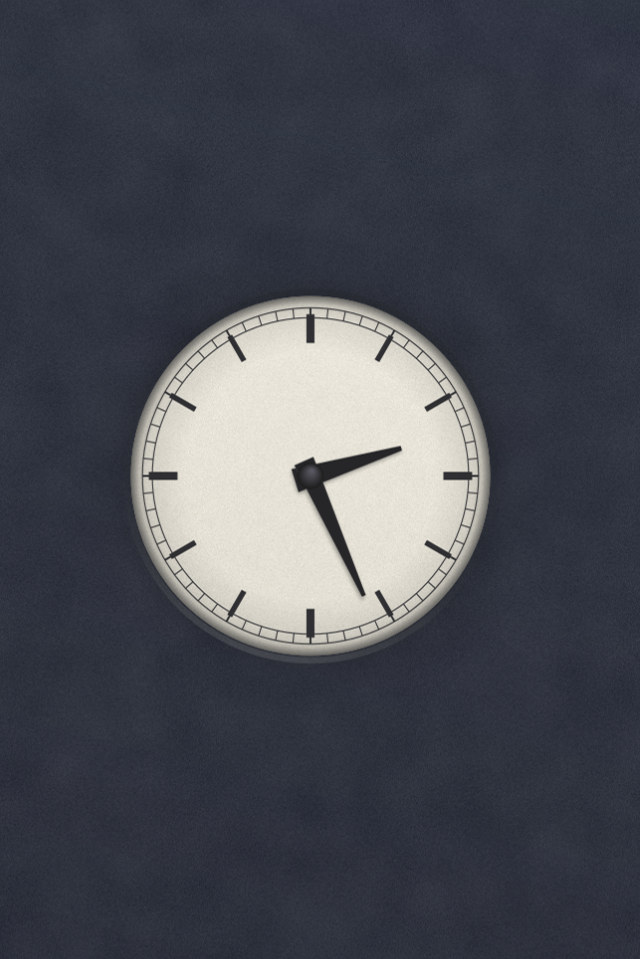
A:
**2:26**
